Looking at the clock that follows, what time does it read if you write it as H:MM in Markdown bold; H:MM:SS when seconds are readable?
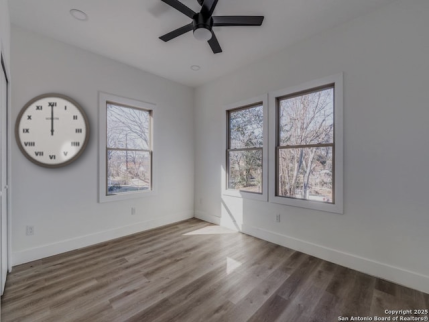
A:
**12:00**
